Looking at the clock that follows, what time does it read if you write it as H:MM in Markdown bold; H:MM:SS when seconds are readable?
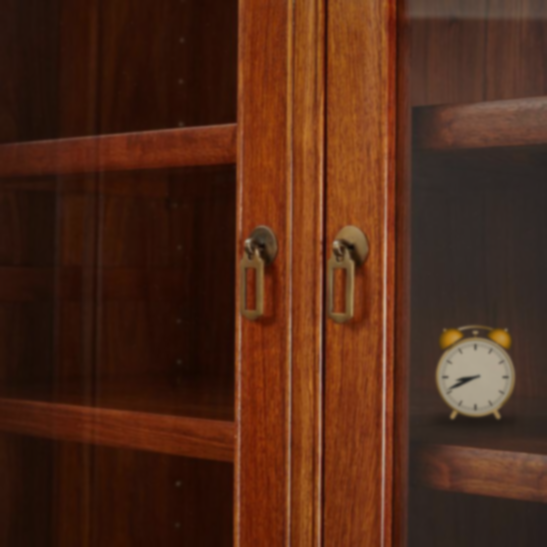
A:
**8:41**
